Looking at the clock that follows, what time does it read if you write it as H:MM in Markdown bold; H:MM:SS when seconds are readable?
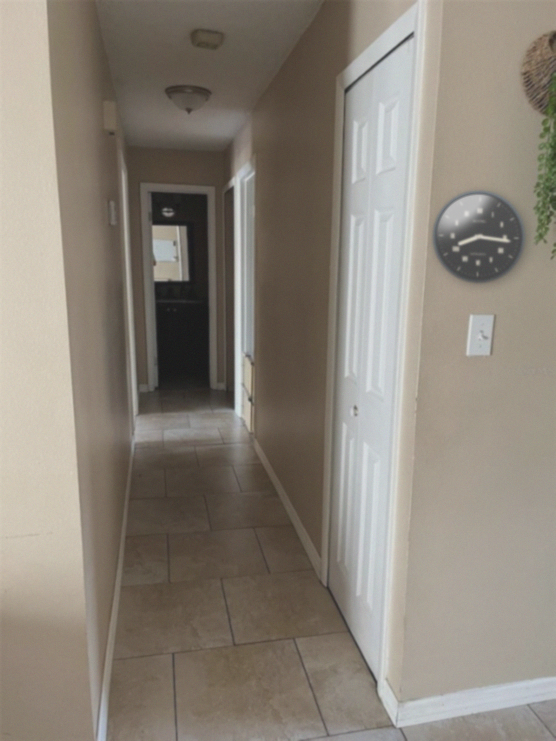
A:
**8:16**
